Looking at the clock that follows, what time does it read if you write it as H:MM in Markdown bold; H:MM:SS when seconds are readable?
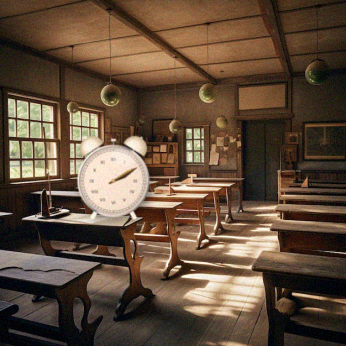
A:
**2:10**
